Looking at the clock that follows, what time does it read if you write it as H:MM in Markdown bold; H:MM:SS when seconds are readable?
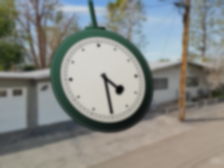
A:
**4:30**
